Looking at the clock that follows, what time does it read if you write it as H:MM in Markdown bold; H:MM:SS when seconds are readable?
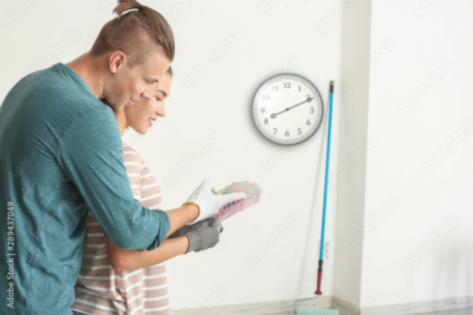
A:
**8:11**
